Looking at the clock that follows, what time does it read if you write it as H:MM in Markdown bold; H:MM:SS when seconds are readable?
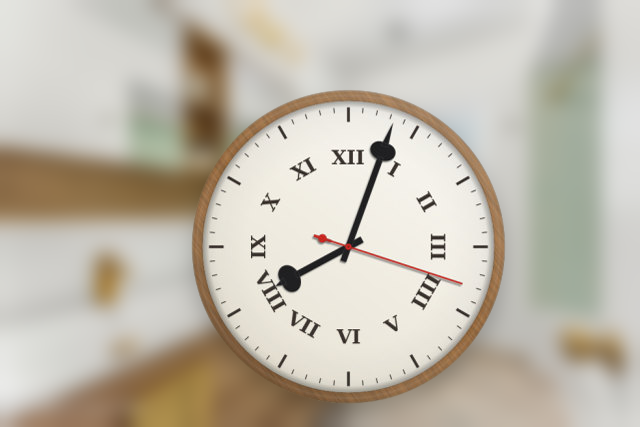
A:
**8:03:18**
